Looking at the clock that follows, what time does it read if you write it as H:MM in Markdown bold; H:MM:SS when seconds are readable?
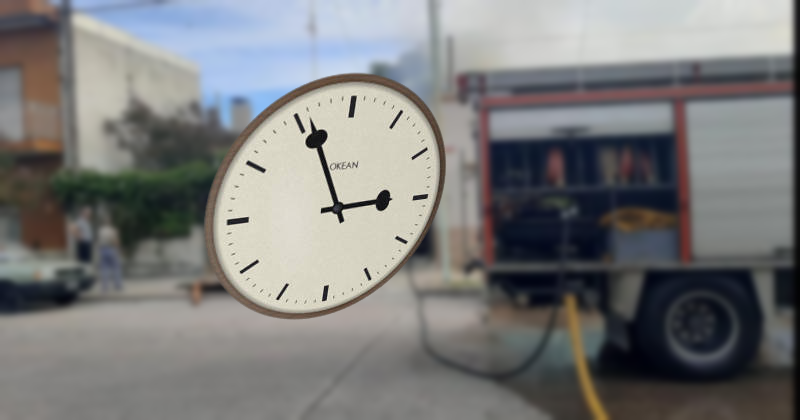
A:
**2:56**
